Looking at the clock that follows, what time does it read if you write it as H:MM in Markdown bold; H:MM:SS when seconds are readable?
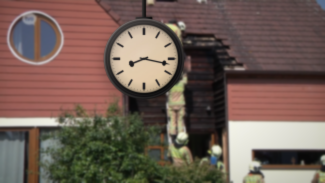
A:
**8:17**
